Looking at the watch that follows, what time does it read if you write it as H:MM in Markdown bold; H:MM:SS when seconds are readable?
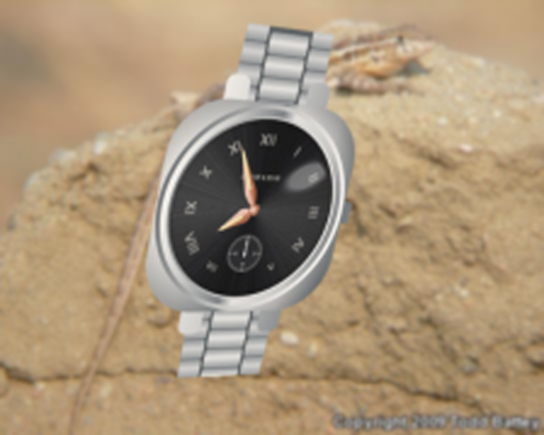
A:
**7:56**
